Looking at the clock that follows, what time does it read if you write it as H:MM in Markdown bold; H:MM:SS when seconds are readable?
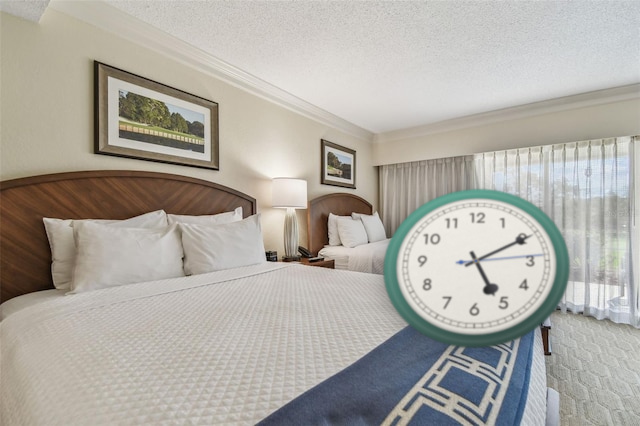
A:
**5:10:14**
